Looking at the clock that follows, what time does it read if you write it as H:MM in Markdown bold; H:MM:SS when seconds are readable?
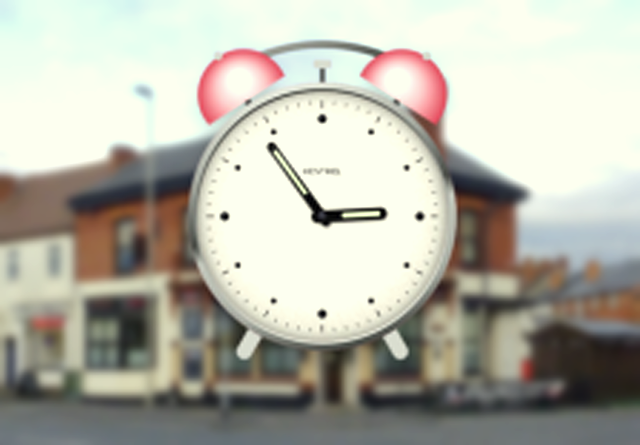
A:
**2:54**
